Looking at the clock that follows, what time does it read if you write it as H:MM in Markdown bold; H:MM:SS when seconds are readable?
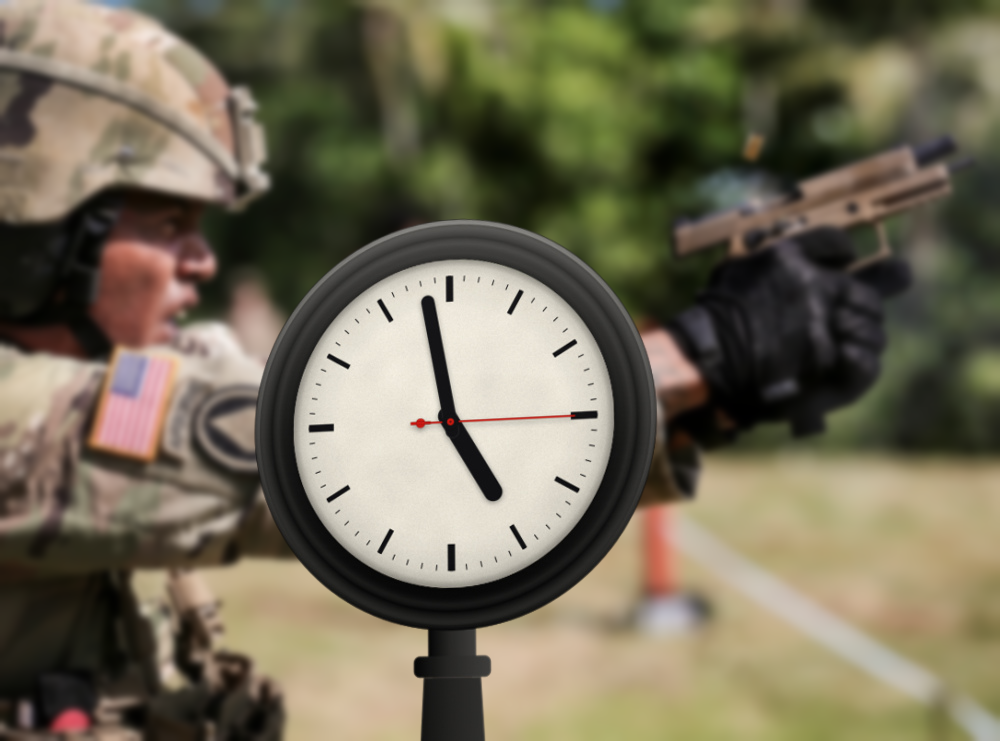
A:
**4:58:15**
